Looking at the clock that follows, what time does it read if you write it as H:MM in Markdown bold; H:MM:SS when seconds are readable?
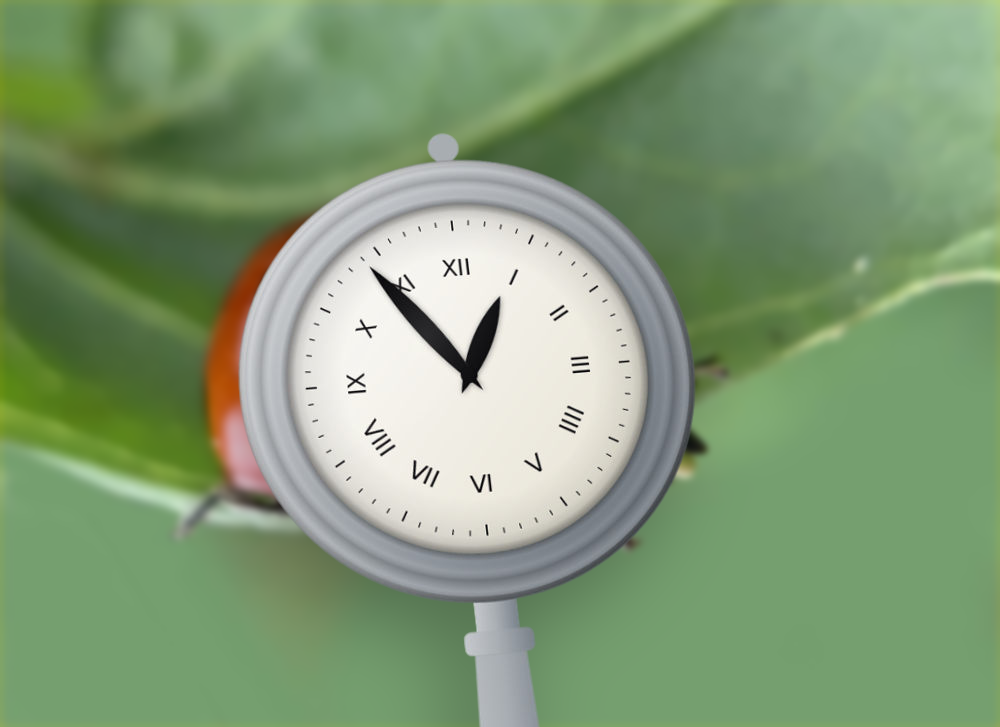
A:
**12:54**
